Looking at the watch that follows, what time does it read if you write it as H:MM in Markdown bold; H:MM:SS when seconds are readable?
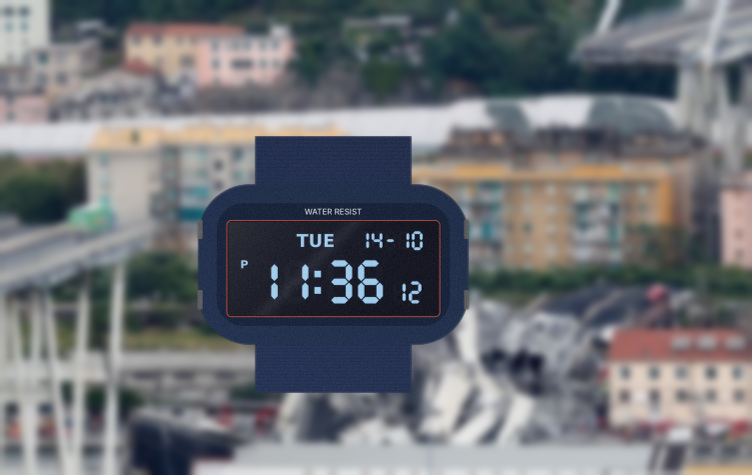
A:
**11:36:12**
